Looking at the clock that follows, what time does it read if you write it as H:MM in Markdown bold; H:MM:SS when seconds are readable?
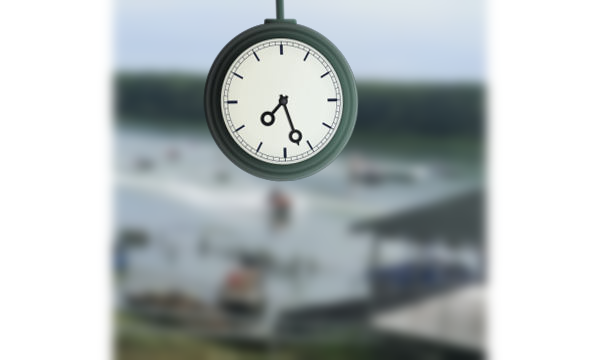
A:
**7:27**
